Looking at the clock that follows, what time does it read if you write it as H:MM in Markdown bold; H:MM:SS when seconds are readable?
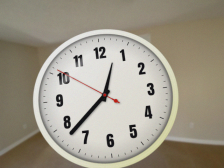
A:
**12:37:51**
